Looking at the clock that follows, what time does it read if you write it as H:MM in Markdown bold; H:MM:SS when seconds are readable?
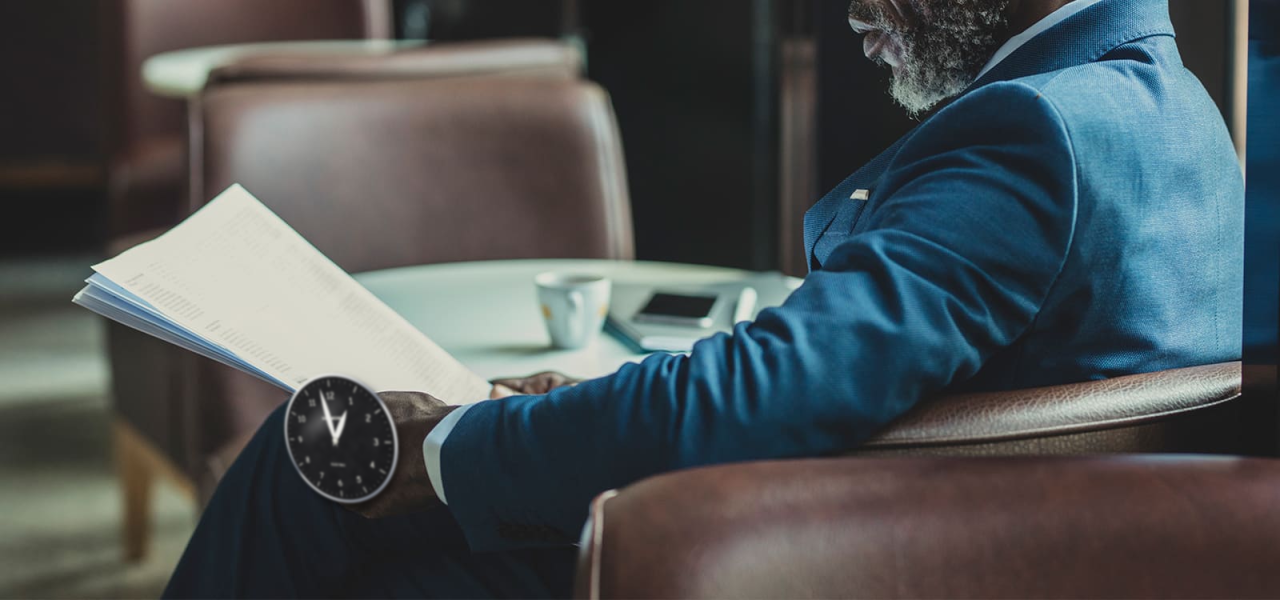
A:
**12:58**
